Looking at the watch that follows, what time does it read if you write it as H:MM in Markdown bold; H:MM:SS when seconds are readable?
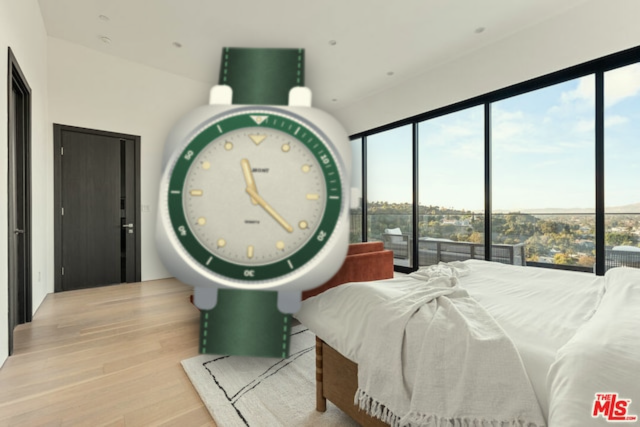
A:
**11:22**
